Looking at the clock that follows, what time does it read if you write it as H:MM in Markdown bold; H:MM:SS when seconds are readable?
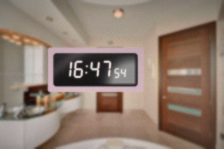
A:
**16:47:54**
